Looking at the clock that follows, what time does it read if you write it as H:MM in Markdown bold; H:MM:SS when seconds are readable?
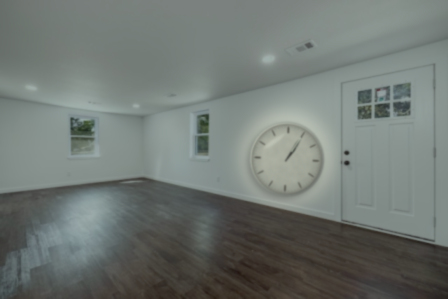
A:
**1:05**
